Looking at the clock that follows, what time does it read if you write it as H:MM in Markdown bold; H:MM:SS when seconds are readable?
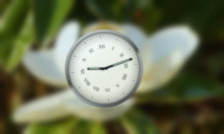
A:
**9:13**
